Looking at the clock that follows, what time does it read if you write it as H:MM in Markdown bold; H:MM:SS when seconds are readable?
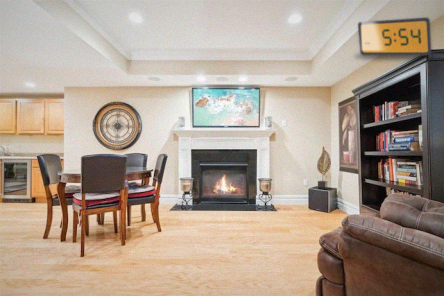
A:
**5:54**
